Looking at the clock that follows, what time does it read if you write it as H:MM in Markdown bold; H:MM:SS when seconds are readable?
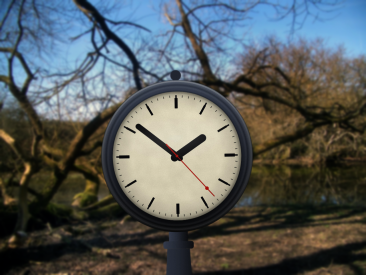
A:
**1:51:23**
